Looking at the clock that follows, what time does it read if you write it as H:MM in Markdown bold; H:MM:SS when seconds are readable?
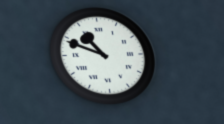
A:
**10:49**
